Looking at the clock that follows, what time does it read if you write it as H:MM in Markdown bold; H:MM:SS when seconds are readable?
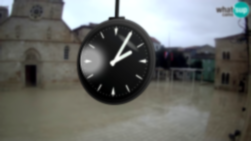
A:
**2:05**
